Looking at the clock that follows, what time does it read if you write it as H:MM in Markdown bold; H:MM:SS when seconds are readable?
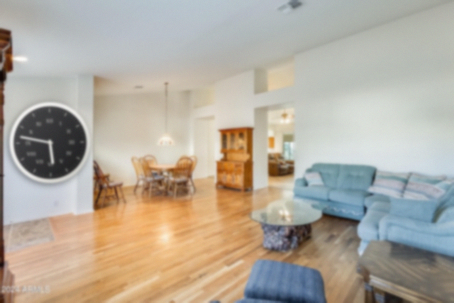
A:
**5:47**
